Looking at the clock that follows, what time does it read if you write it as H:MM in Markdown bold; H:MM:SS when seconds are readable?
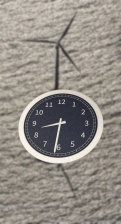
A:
**8:31**
